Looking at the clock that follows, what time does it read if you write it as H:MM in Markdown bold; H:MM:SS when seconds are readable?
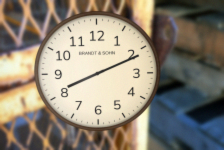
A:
**8:11**
